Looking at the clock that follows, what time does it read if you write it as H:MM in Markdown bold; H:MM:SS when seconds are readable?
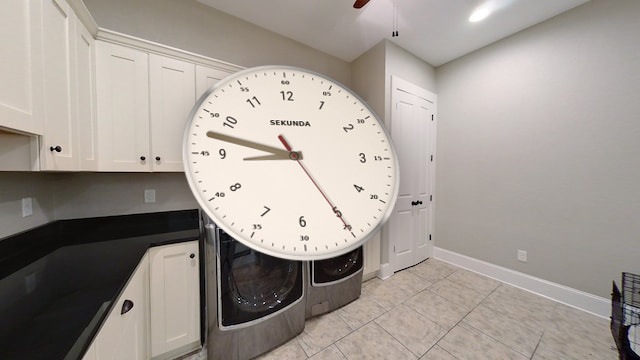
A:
**8:47:25**
